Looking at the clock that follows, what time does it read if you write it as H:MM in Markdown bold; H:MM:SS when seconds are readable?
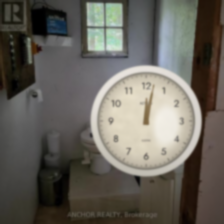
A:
**12:02**
